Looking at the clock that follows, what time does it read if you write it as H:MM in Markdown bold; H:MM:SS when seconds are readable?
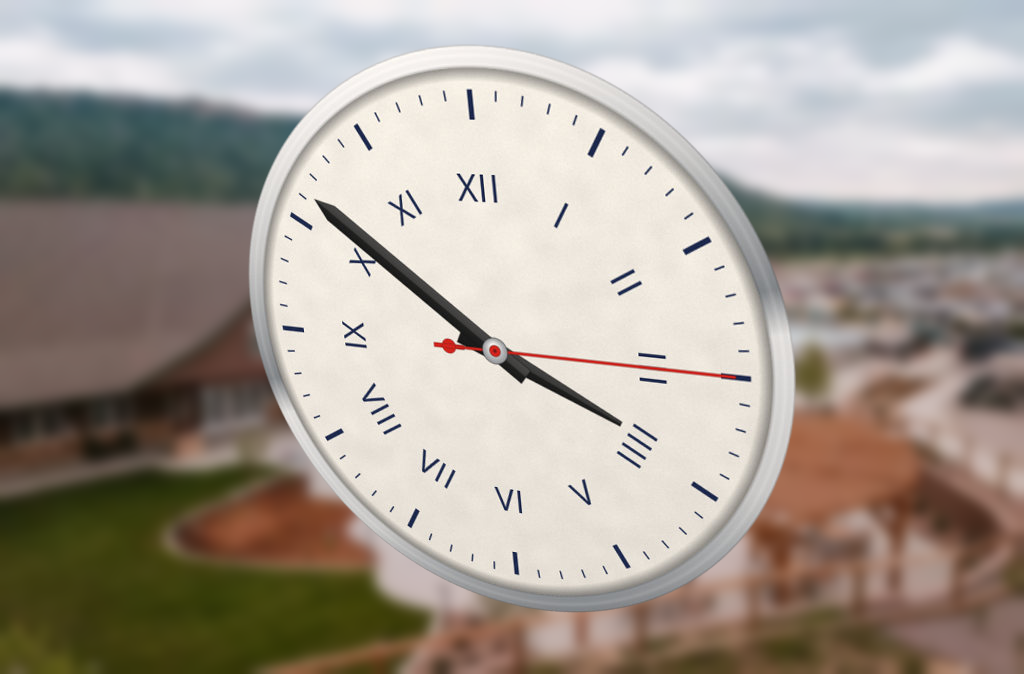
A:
**3:51:15**
